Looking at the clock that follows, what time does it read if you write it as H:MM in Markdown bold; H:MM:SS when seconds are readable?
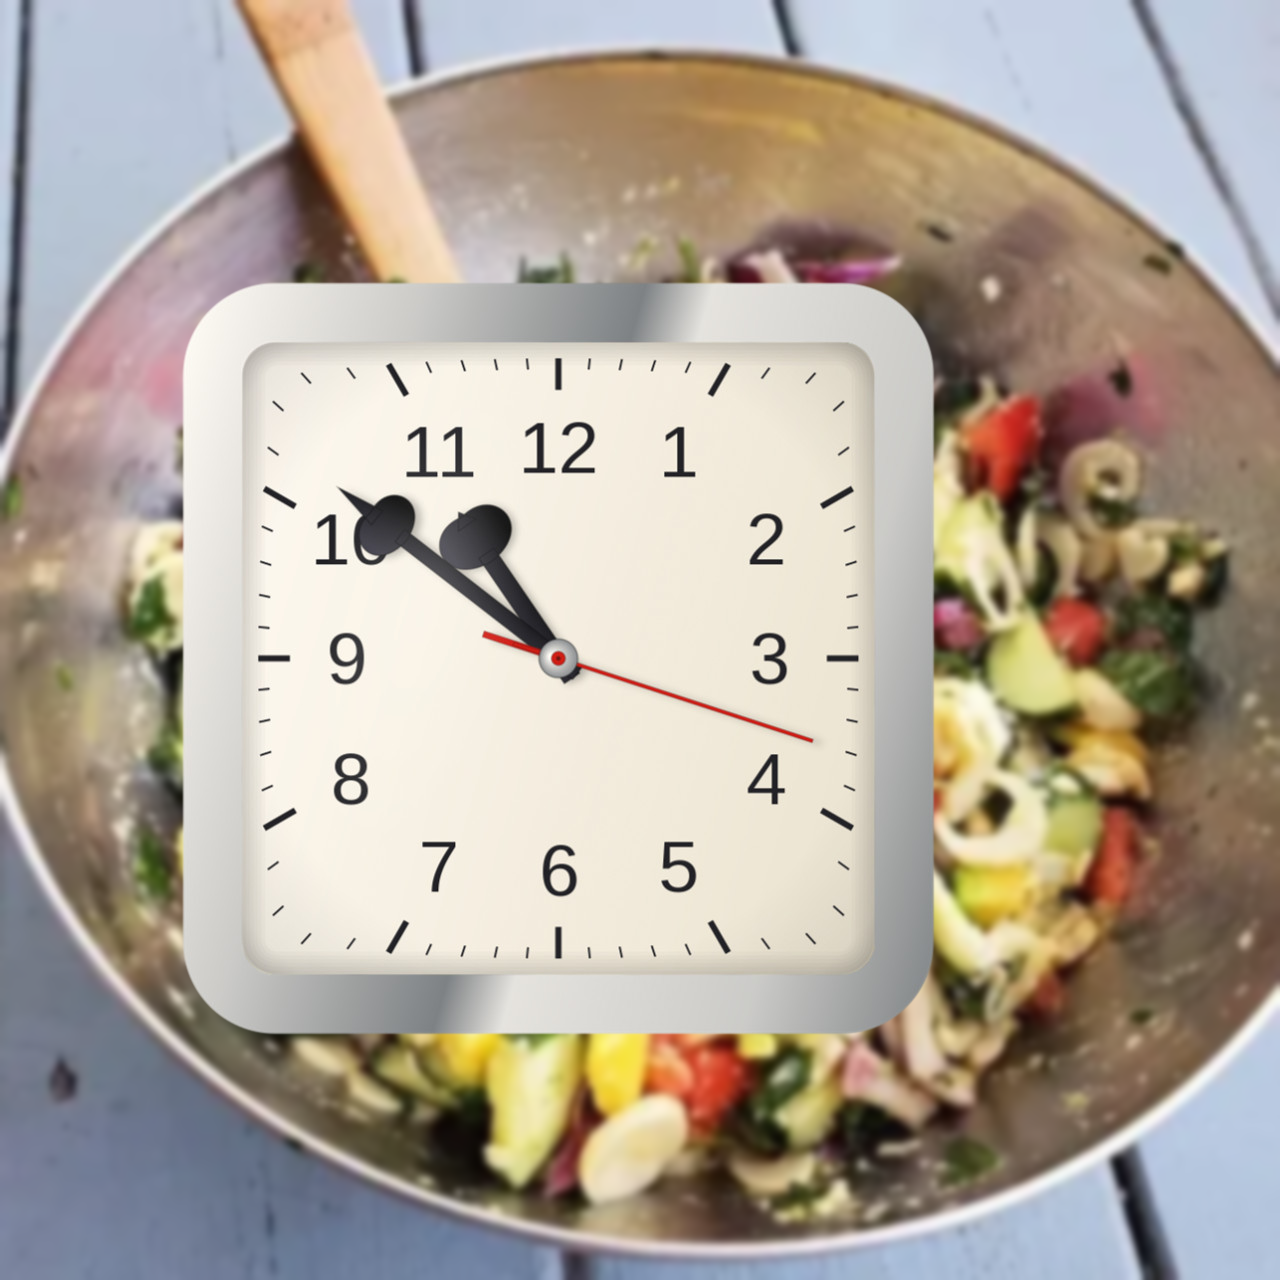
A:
**10:51:18**
